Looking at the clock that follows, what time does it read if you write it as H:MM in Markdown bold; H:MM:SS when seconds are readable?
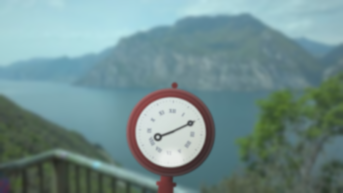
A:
**8:10**
